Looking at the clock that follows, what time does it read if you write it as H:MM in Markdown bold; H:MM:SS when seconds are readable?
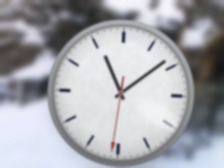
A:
**11:08:31**
